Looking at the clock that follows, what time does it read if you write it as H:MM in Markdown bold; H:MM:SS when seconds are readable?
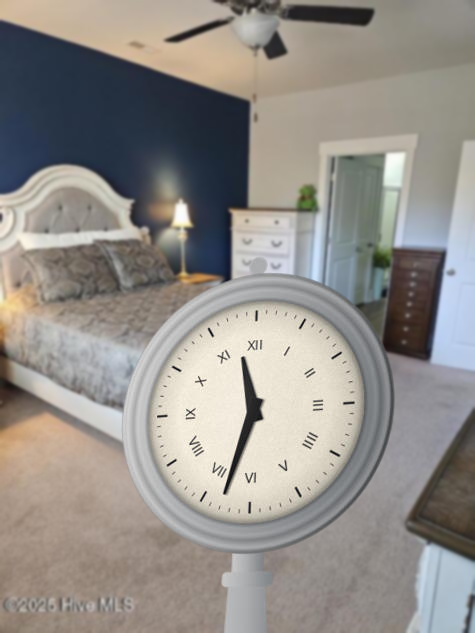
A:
**11:33**
